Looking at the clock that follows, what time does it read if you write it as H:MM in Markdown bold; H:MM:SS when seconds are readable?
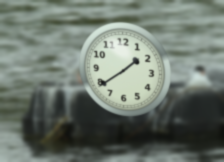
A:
**1:39**
